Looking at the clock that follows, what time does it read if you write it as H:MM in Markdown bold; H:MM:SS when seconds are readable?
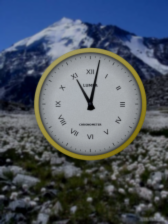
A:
**11:02**
